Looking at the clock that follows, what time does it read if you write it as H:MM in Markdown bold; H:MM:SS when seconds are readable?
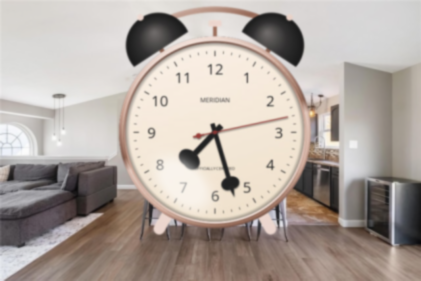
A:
**7:27:13**
